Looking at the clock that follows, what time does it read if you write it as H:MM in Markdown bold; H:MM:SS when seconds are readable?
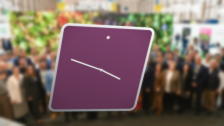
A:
**3:48**
